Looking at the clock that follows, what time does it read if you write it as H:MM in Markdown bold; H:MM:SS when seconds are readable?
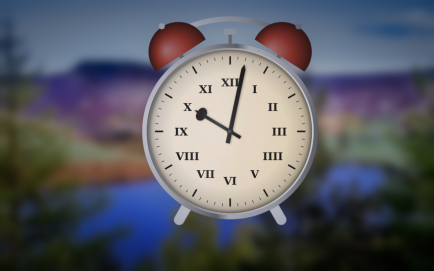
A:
**10:02**
